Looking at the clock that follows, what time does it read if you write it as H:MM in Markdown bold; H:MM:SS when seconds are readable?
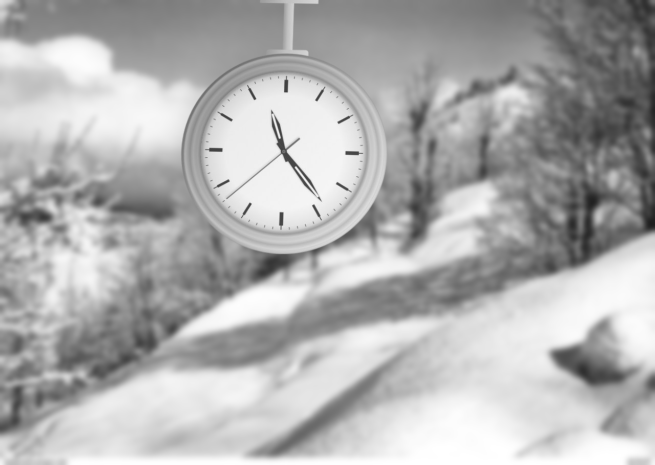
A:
**11:23:38**
